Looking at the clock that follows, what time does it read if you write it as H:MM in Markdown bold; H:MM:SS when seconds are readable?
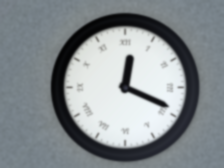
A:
**12:19**
